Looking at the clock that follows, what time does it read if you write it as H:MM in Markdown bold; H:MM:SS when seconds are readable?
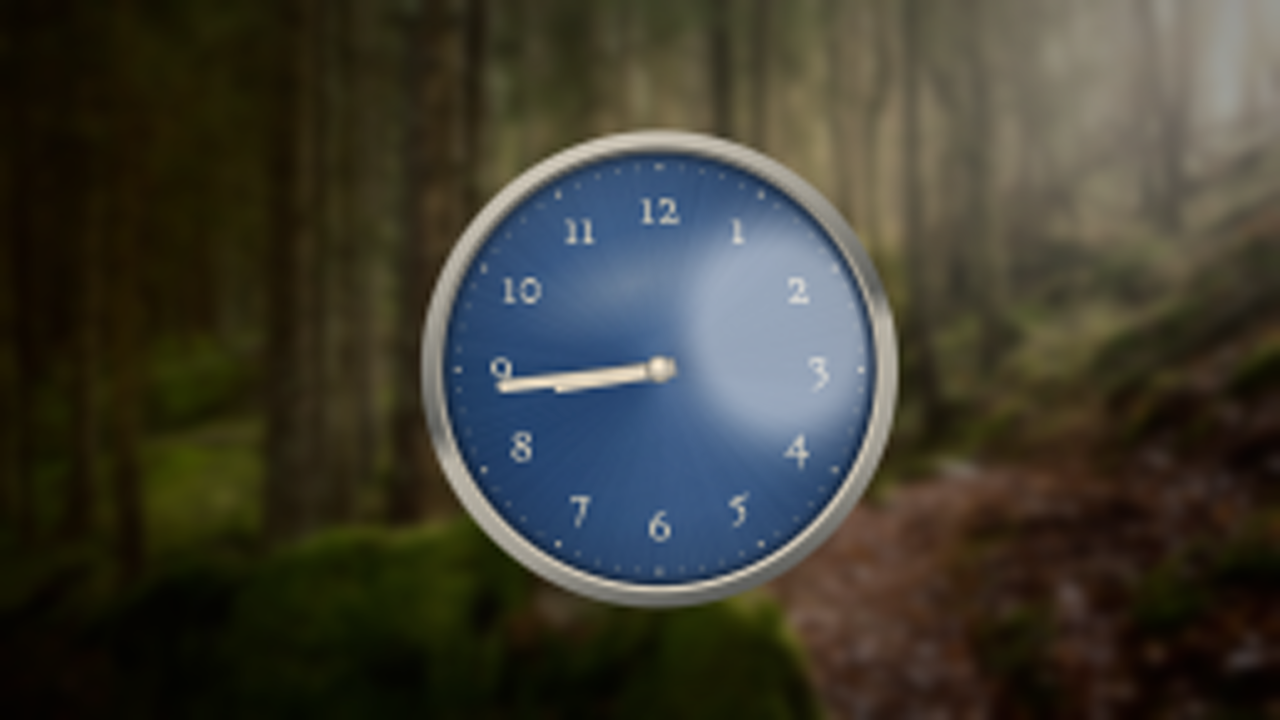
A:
**8:44**
